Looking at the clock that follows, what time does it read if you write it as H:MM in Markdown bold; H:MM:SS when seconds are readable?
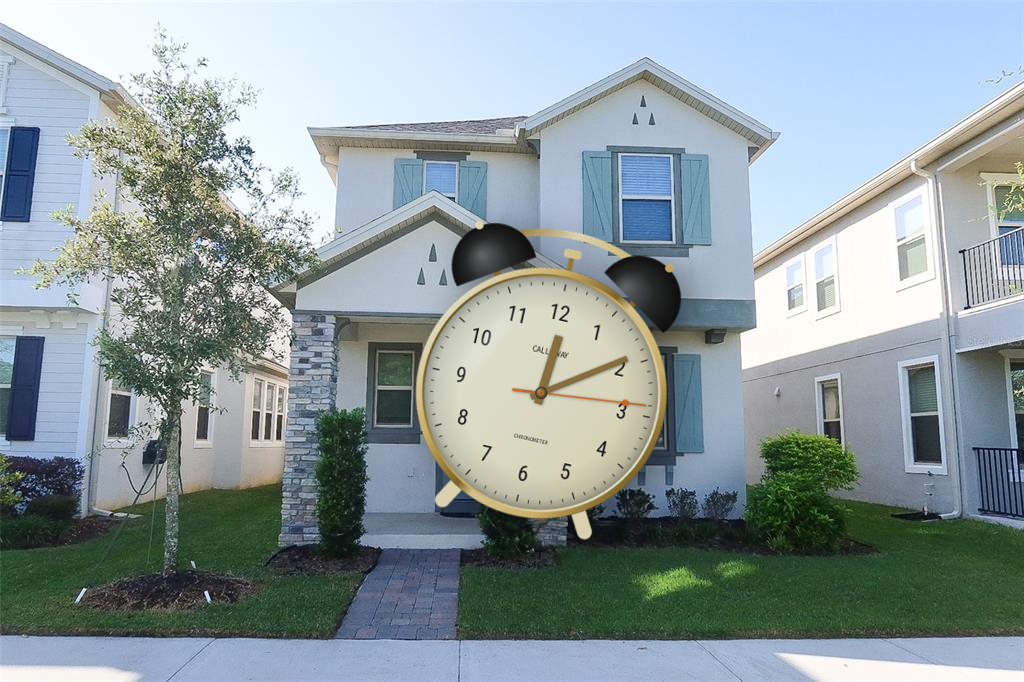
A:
**12:09:14**
